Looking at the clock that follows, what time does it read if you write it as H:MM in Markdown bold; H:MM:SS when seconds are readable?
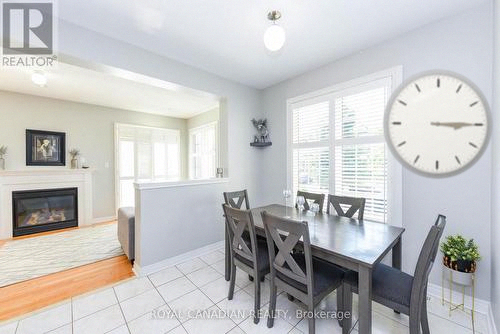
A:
**3:15**
